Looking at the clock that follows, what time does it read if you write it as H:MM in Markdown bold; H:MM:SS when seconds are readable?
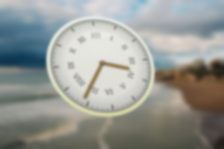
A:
**3:36**
